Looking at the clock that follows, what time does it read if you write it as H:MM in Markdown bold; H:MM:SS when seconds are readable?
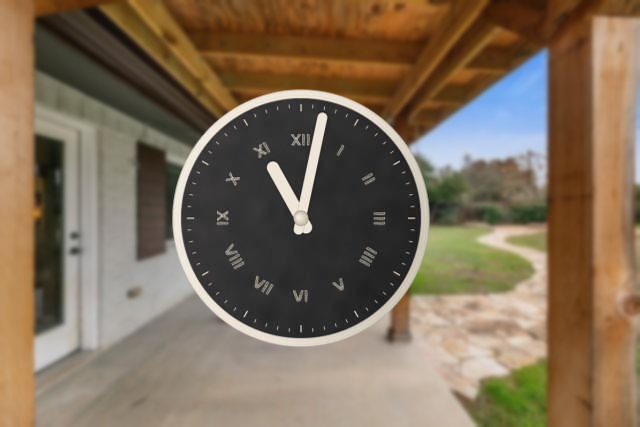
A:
**11:02**
